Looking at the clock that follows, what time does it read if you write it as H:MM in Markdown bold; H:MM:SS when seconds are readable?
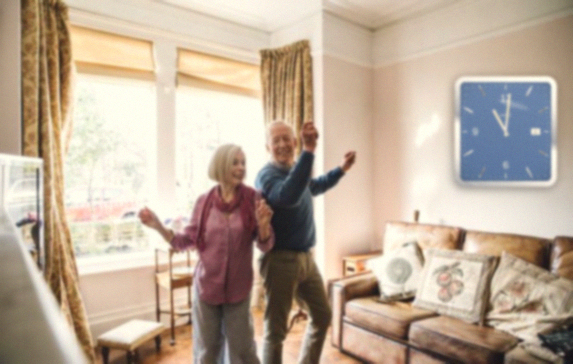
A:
**11:01**
